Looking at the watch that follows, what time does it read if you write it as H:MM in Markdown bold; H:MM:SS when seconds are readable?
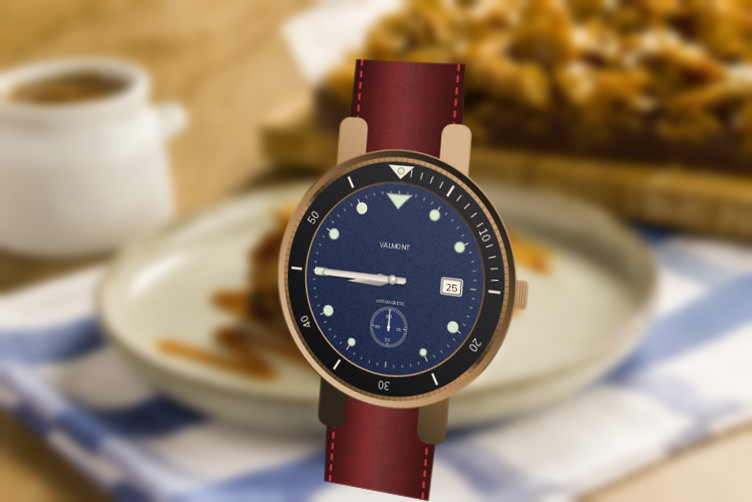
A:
**8:45**
